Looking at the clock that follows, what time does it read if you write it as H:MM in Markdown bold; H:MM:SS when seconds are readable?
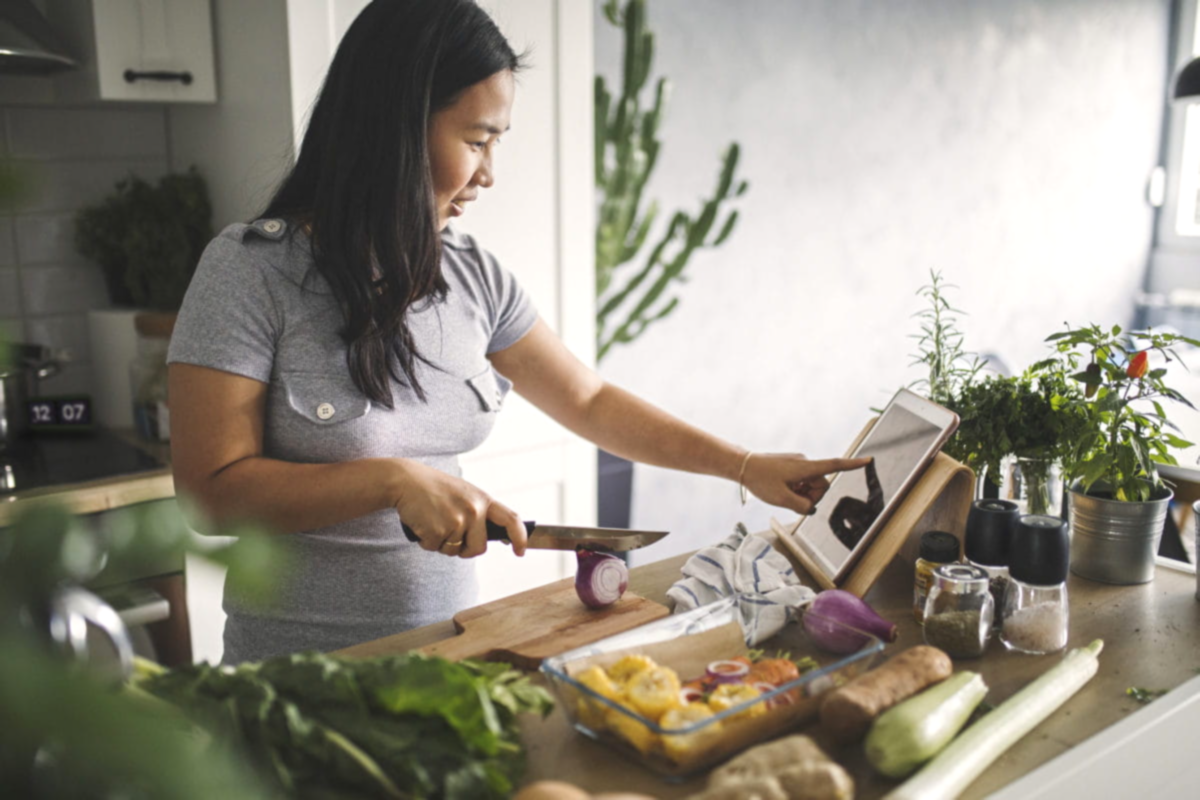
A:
**12:07**
